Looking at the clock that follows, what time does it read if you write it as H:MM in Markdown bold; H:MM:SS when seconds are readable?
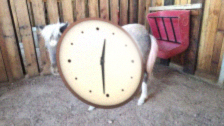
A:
**12:31**
